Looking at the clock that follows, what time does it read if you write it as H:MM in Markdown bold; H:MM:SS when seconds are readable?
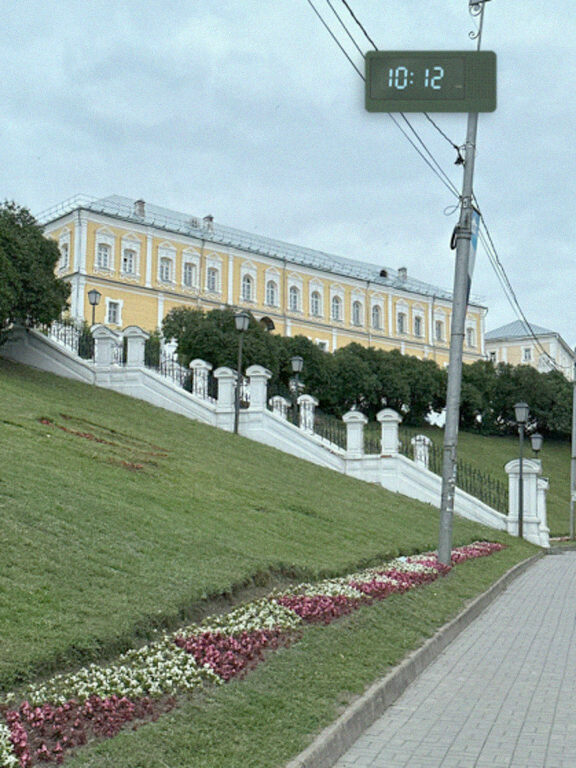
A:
**10:12**
